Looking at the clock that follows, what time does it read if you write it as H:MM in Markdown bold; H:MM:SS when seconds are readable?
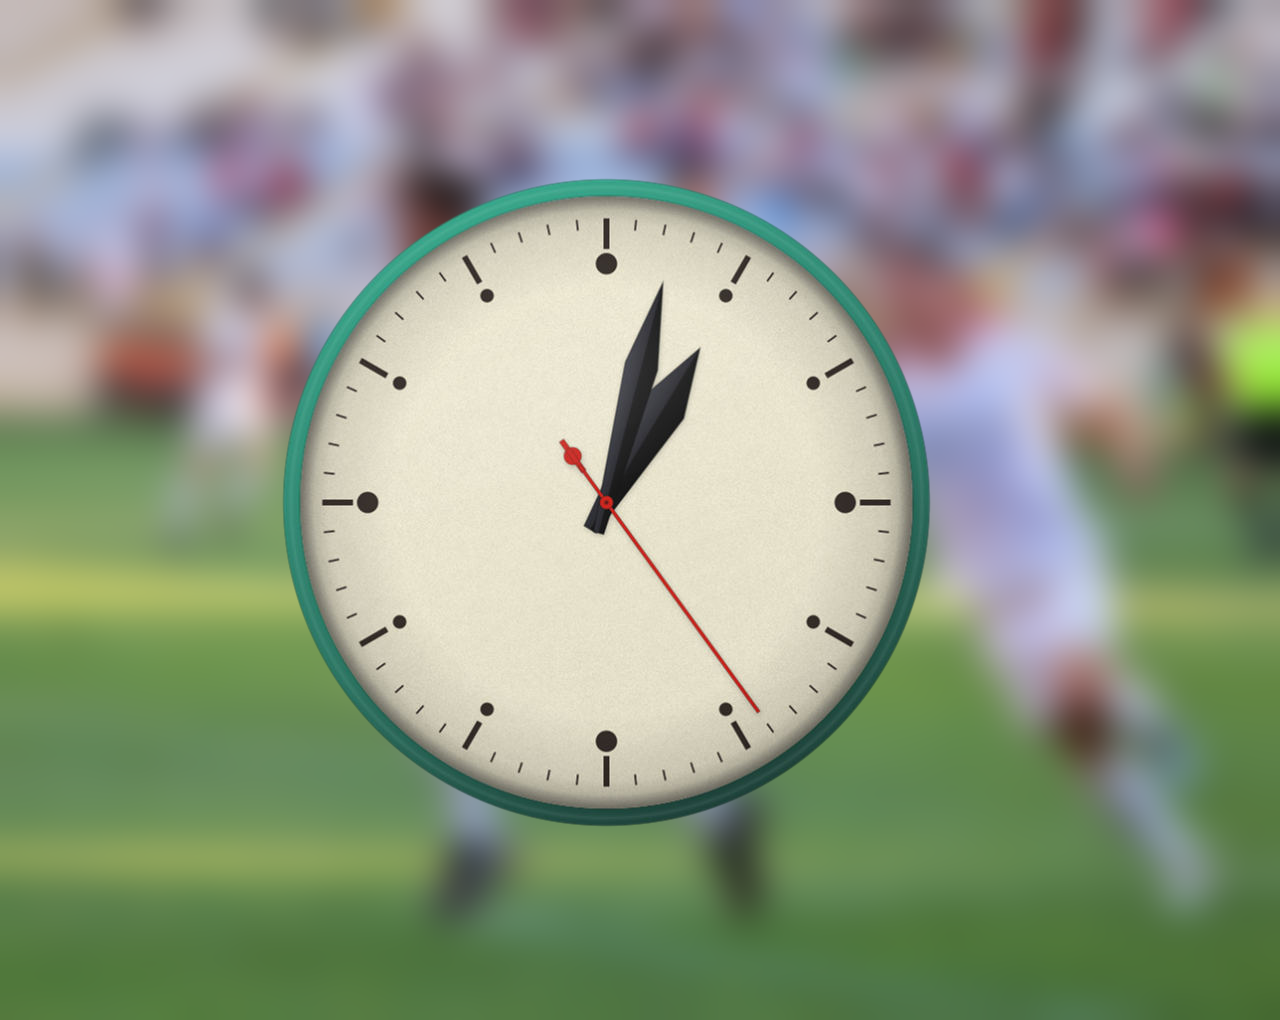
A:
**1:02:24**
